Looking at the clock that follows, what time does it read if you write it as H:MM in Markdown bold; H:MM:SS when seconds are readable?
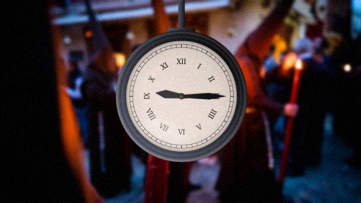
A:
**9:15**
